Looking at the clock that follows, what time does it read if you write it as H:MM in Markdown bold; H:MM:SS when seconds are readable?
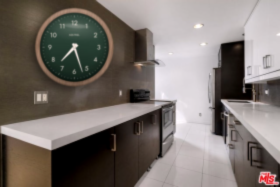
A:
**7:27**
